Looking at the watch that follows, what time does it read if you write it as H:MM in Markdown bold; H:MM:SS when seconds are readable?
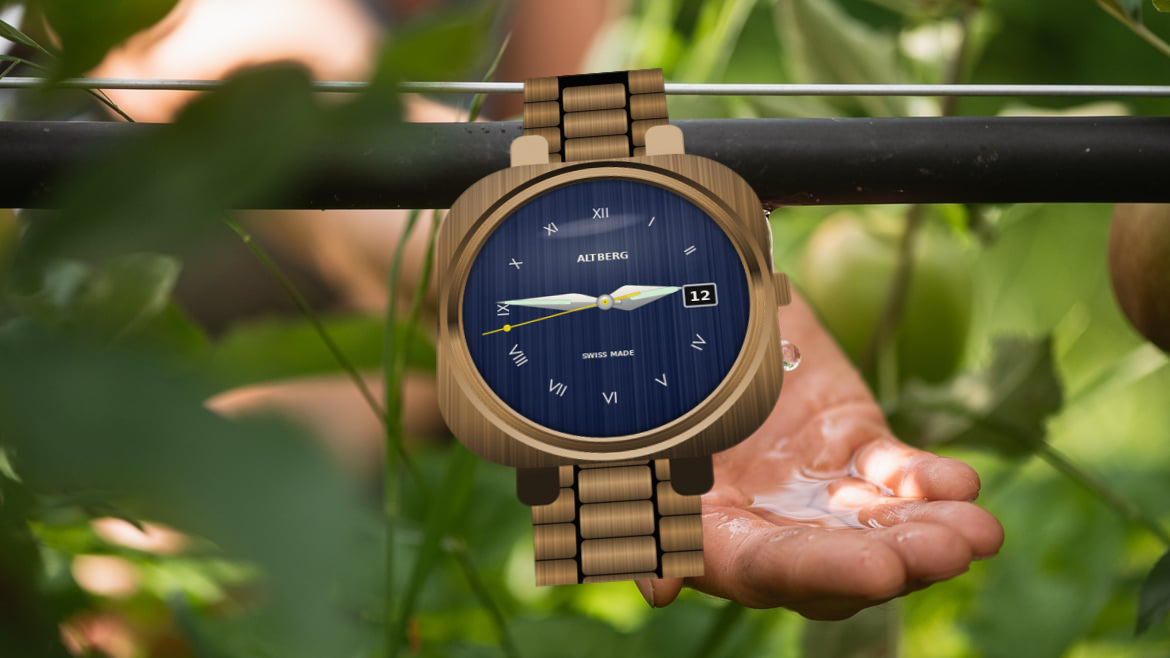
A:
**2:45:43**
